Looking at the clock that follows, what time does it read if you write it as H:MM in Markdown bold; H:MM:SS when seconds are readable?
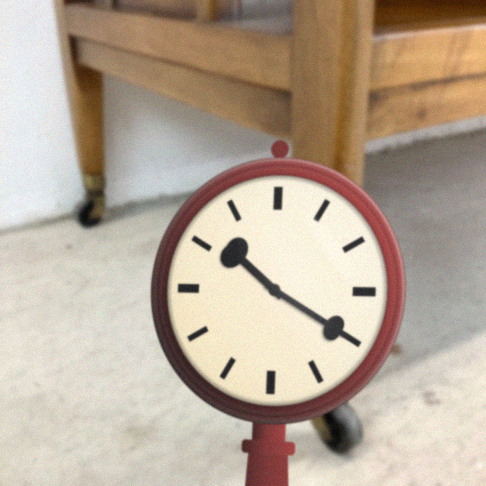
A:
**10:20**
